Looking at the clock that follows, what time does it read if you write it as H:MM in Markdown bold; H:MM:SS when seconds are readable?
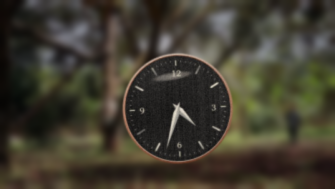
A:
**4:33**
